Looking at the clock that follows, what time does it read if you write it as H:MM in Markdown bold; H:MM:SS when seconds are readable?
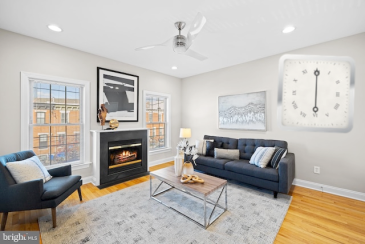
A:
**6:00**
